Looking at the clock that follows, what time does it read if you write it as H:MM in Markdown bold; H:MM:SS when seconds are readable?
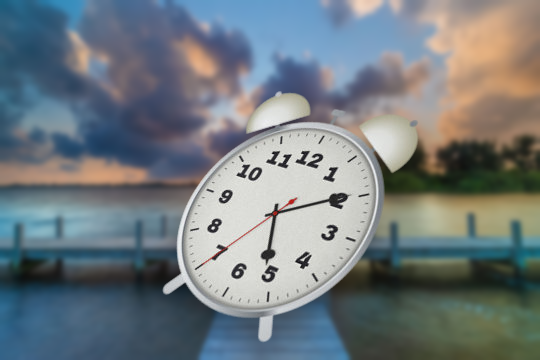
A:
**5:09:35**
